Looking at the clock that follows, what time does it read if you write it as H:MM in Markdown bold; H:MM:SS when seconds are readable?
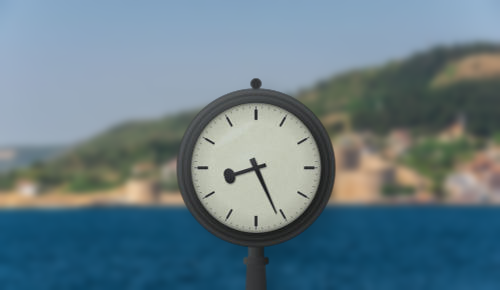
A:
**8:26**
